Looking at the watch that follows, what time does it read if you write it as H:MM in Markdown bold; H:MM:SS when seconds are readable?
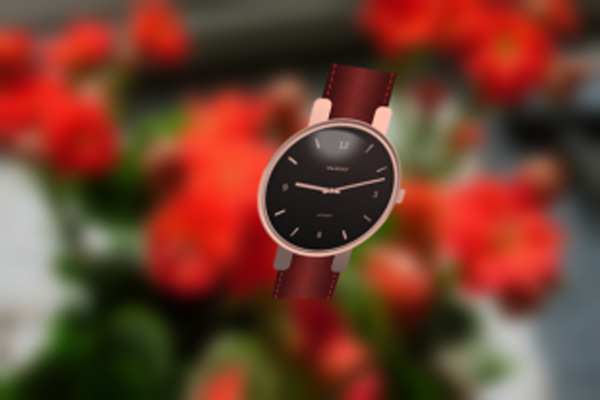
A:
**9:12**
